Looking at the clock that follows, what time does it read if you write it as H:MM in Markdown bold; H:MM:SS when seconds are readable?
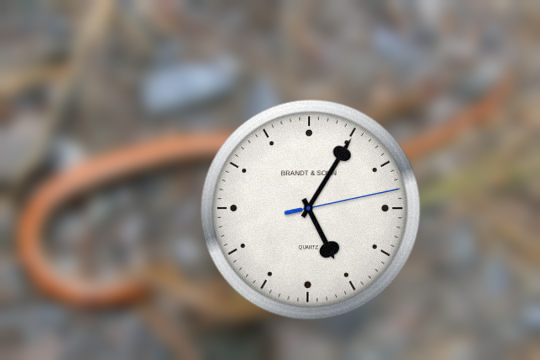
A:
**5:05:13**
